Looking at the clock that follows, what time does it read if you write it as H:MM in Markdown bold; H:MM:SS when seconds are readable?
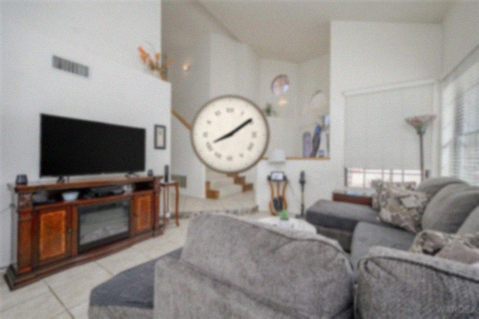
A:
**8:09**
